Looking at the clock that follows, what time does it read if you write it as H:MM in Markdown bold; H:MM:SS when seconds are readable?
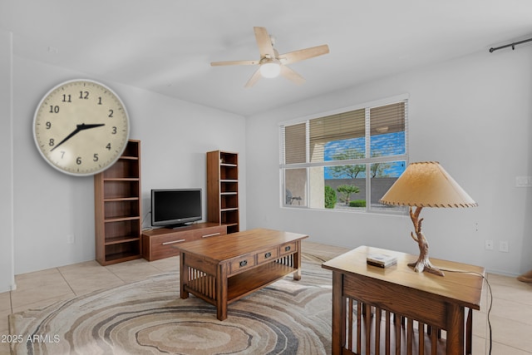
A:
**2:38**
